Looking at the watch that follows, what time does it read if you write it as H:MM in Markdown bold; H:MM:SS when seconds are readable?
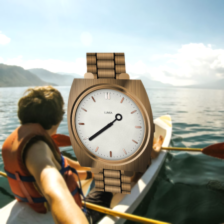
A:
**1:39**
